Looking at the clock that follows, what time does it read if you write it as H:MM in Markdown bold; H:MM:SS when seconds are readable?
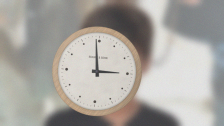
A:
**2:59**
